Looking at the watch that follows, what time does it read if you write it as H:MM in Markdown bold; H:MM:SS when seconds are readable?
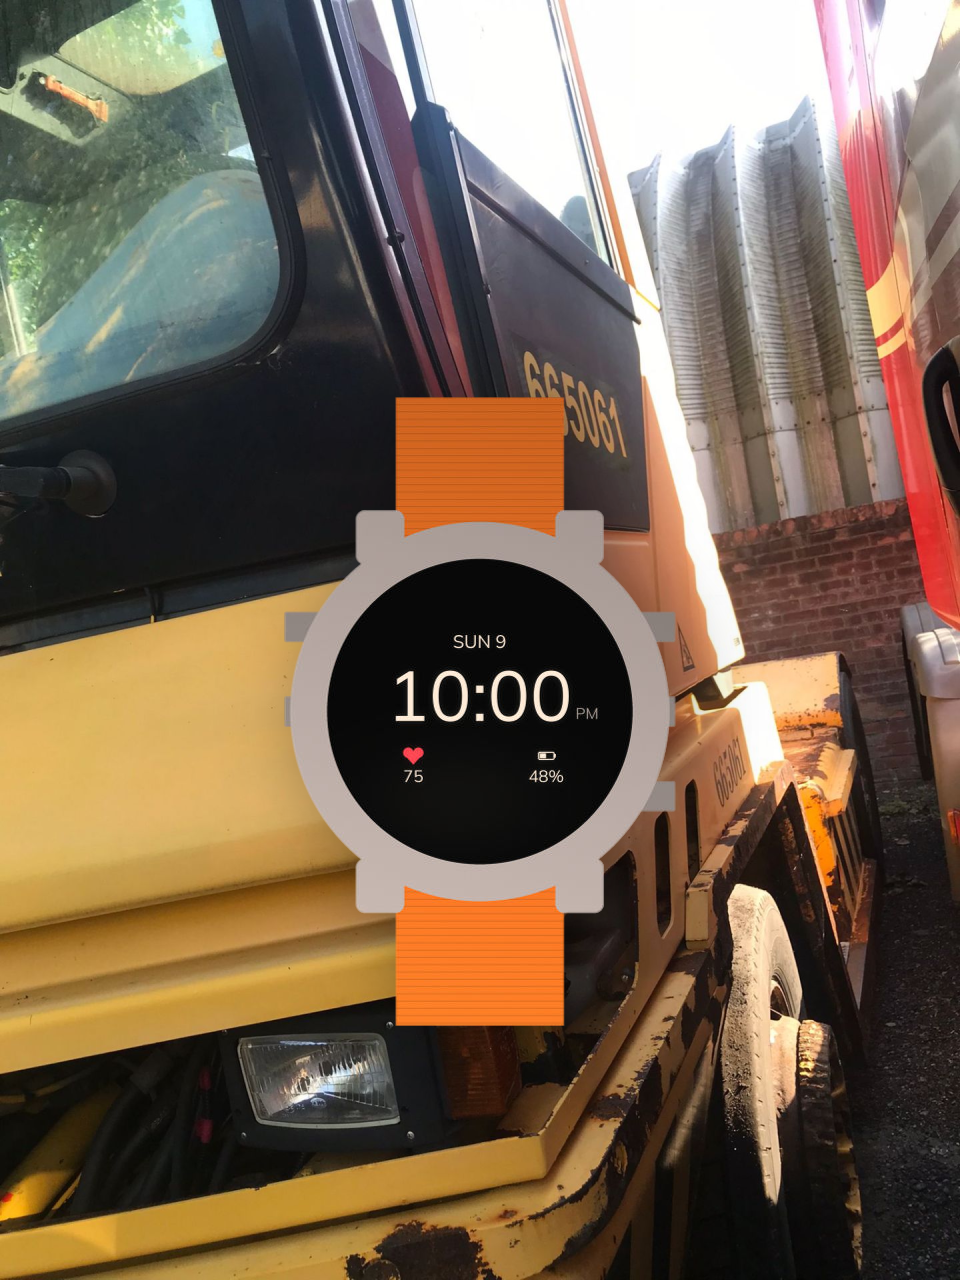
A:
**10:00**
